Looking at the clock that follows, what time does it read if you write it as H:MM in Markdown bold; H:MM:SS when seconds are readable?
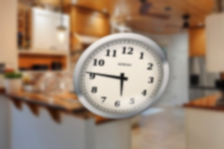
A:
**5:46**
